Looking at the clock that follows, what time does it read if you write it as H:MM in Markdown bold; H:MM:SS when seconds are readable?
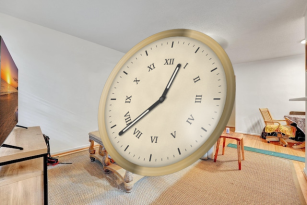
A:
**12:38**
